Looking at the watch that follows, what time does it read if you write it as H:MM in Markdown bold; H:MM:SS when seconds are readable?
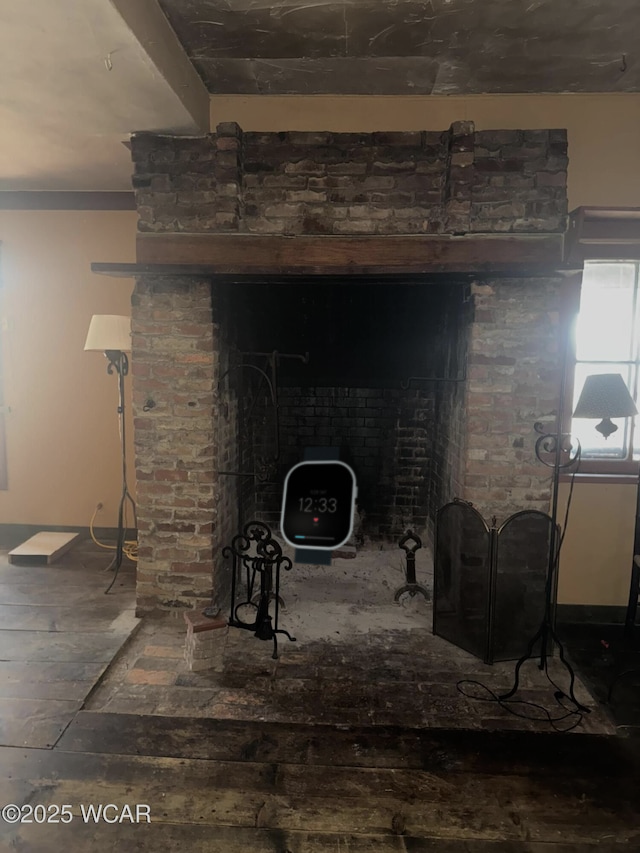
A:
**12:33**
